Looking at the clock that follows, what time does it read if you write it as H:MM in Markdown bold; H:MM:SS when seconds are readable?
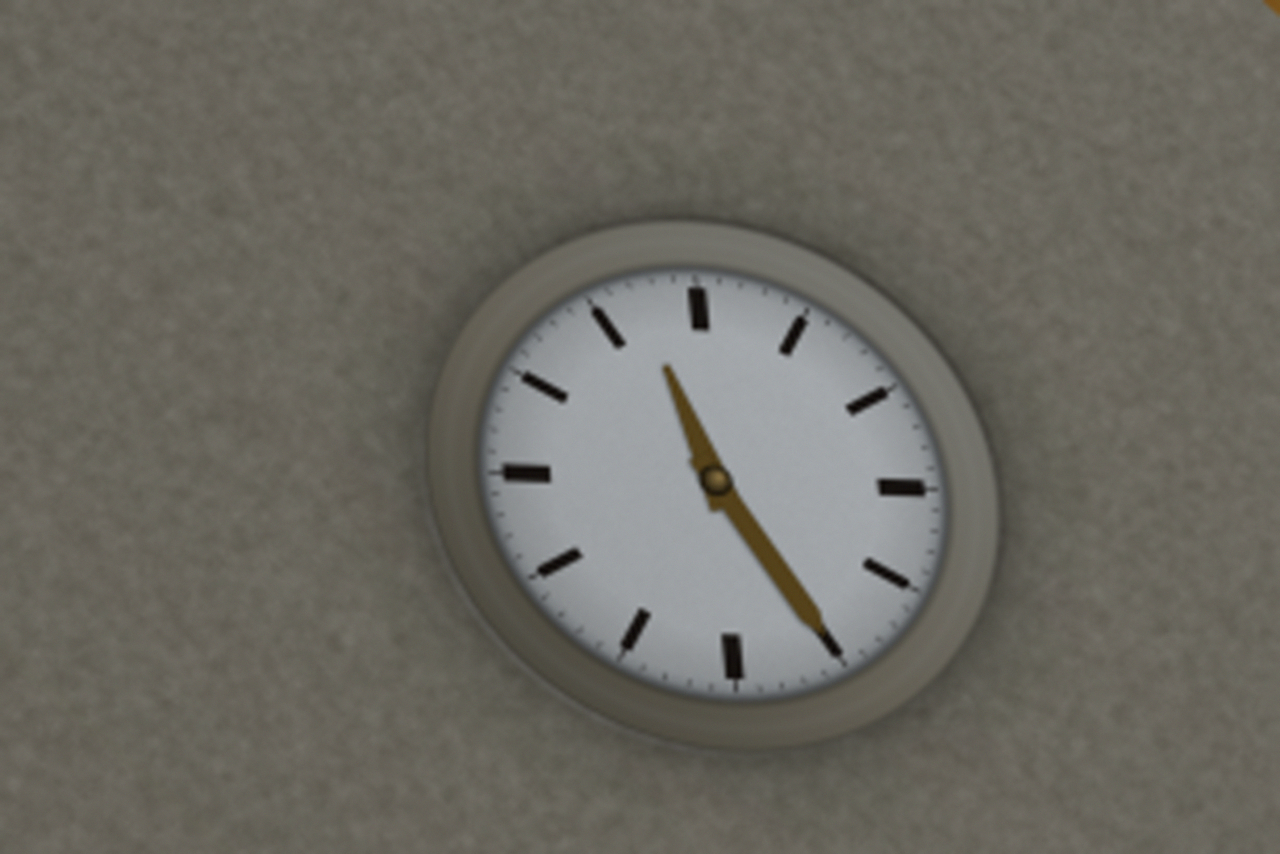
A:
**11:25**
